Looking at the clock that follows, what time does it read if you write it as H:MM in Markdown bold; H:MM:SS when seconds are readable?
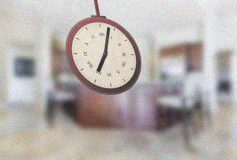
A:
**7:03**
